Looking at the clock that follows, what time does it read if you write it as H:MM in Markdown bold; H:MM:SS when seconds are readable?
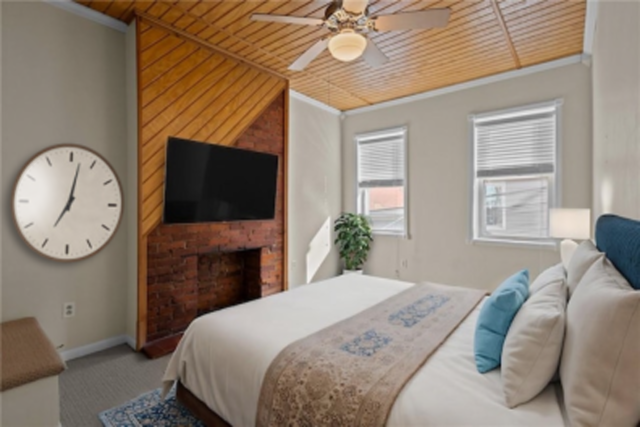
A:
**7:02**
